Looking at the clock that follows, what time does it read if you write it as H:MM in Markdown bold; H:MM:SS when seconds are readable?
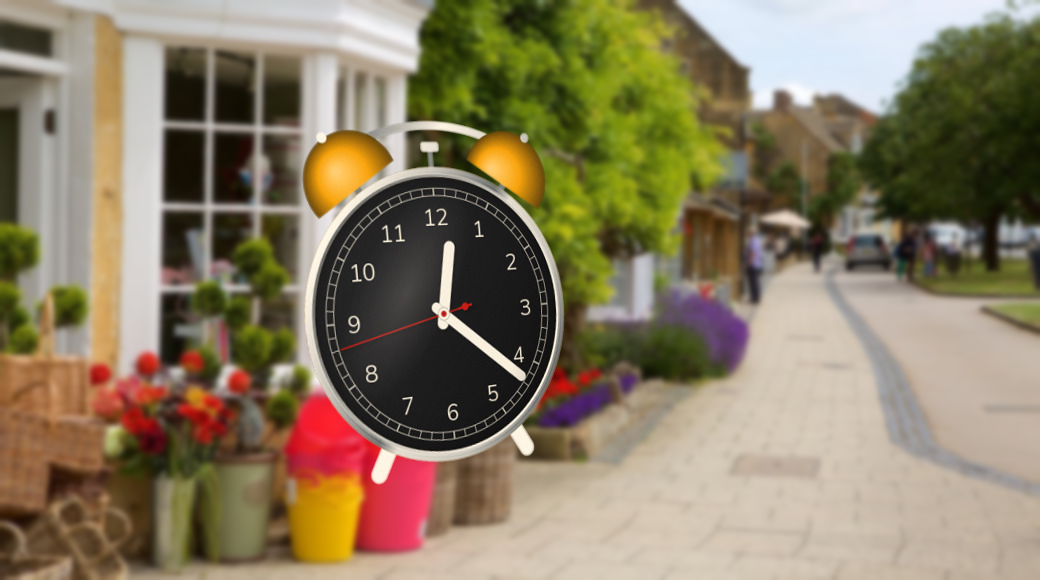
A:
**12:21:43**
